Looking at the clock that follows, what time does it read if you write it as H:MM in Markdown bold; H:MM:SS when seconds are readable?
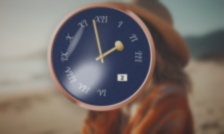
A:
**1:58**
